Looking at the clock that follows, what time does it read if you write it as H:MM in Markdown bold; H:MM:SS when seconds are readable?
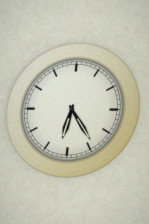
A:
**6:24**
